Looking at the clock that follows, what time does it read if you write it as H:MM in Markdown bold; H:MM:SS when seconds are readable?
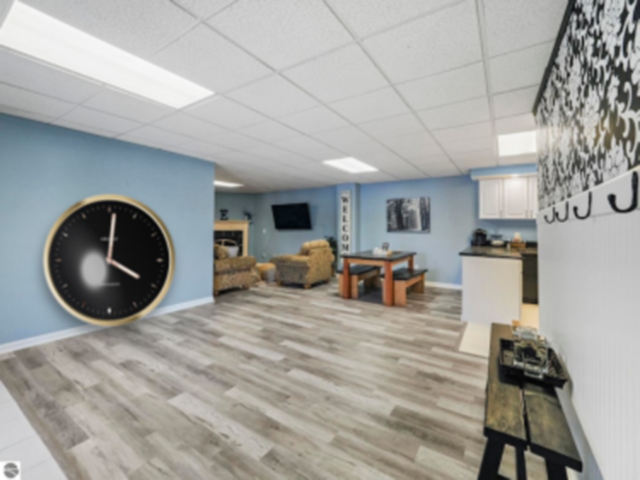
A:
**4:01**
